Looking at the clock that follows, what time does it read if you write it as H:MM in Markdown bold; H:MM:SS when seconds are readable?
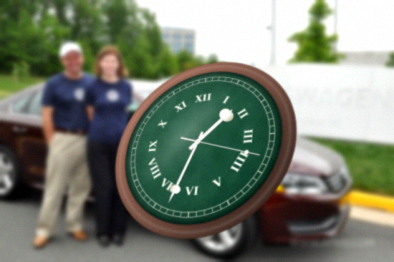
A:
**1:33:18**
